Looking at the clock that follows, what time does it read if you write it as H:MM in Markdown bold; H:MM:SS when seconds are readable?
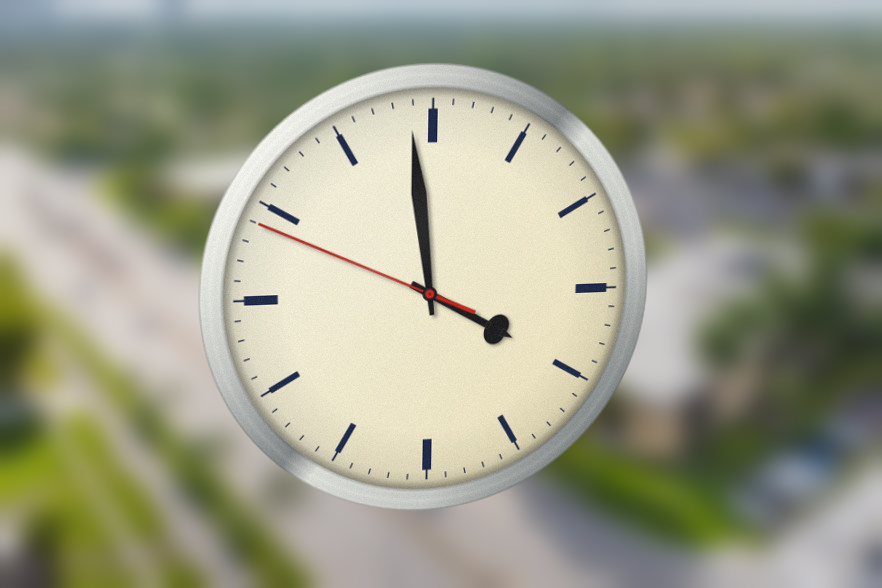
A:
**3:58:49**
